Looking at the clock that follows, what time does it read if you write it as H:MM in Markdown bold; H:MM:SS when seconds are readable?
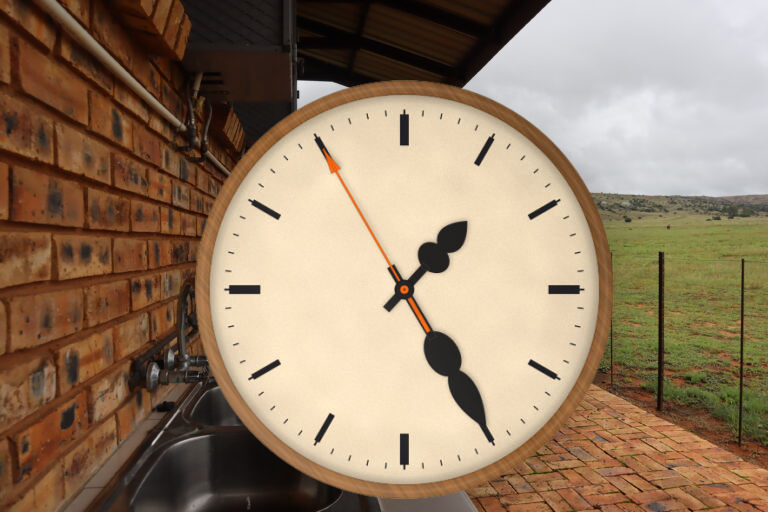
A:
**1:24:55**
